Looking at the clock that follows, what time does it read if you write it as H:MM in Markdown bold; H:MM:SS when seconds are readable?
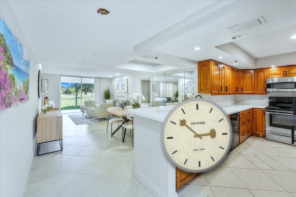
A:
**2:52**
